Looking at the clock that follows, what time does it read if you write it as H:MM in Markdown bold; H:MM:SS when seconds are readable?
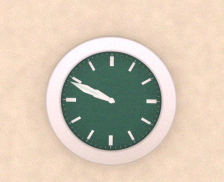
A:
**9:49**
